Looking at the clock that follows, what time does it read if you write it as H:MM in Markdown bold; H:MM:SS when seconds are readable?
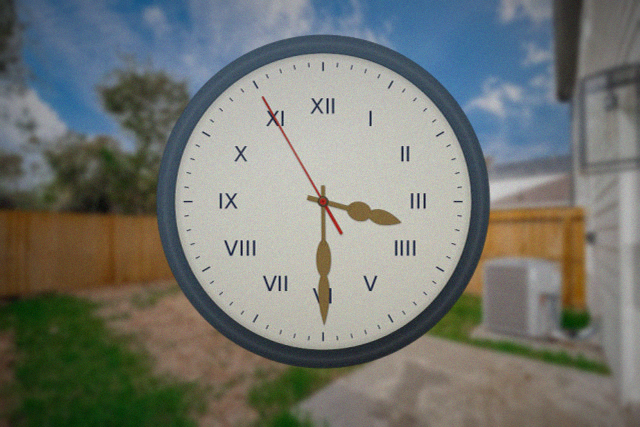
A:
**3:29:55**
